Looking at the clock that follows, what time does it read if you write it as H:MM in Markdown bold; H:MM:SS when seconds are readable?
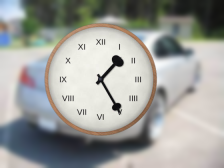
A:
**1:25**
